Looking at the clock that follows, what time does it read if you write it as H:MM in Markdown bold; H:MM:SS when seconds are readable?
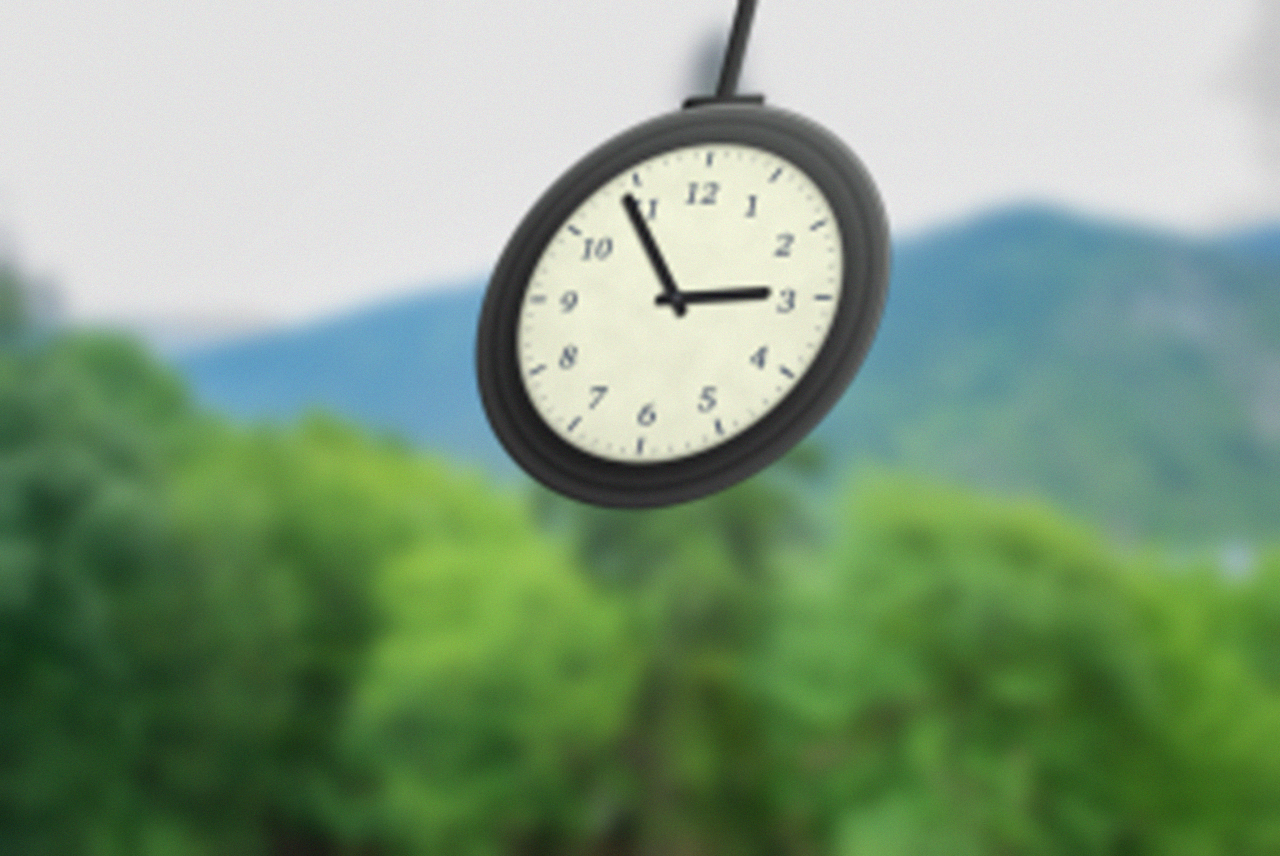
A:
**2:54**
